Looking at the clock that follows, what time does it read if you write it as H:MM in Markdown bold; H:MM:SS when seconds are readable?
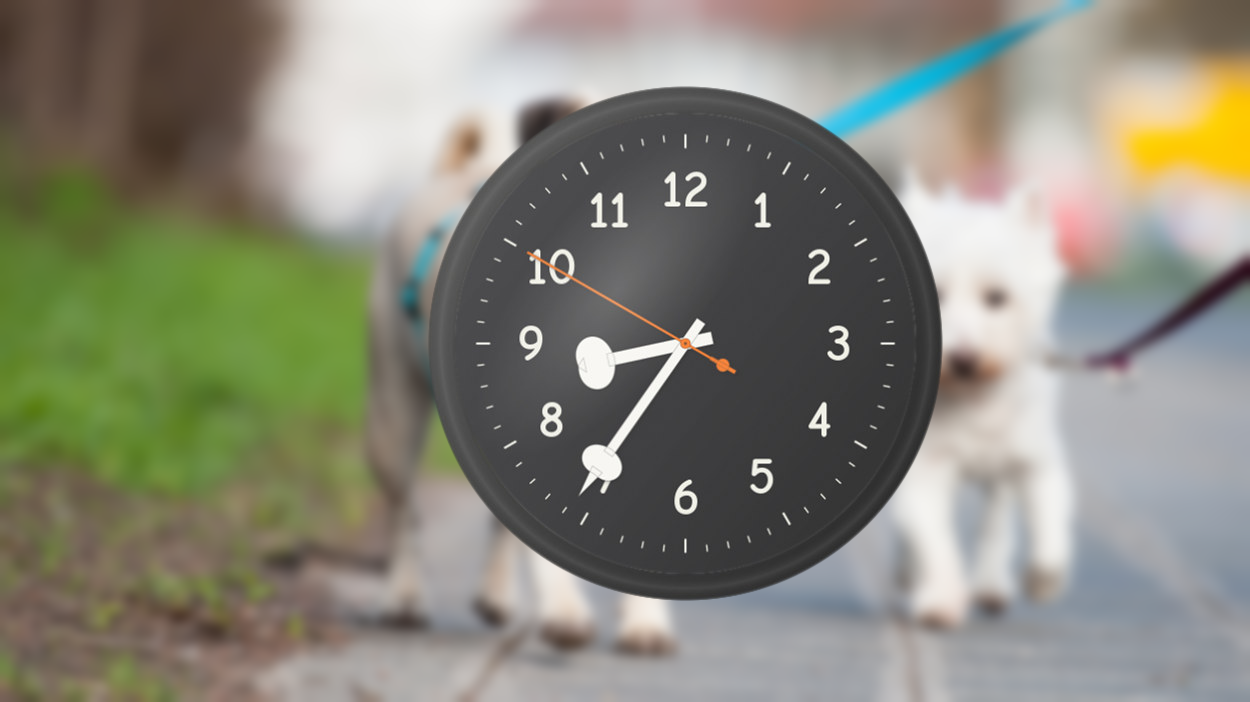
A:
**8:35:50**
